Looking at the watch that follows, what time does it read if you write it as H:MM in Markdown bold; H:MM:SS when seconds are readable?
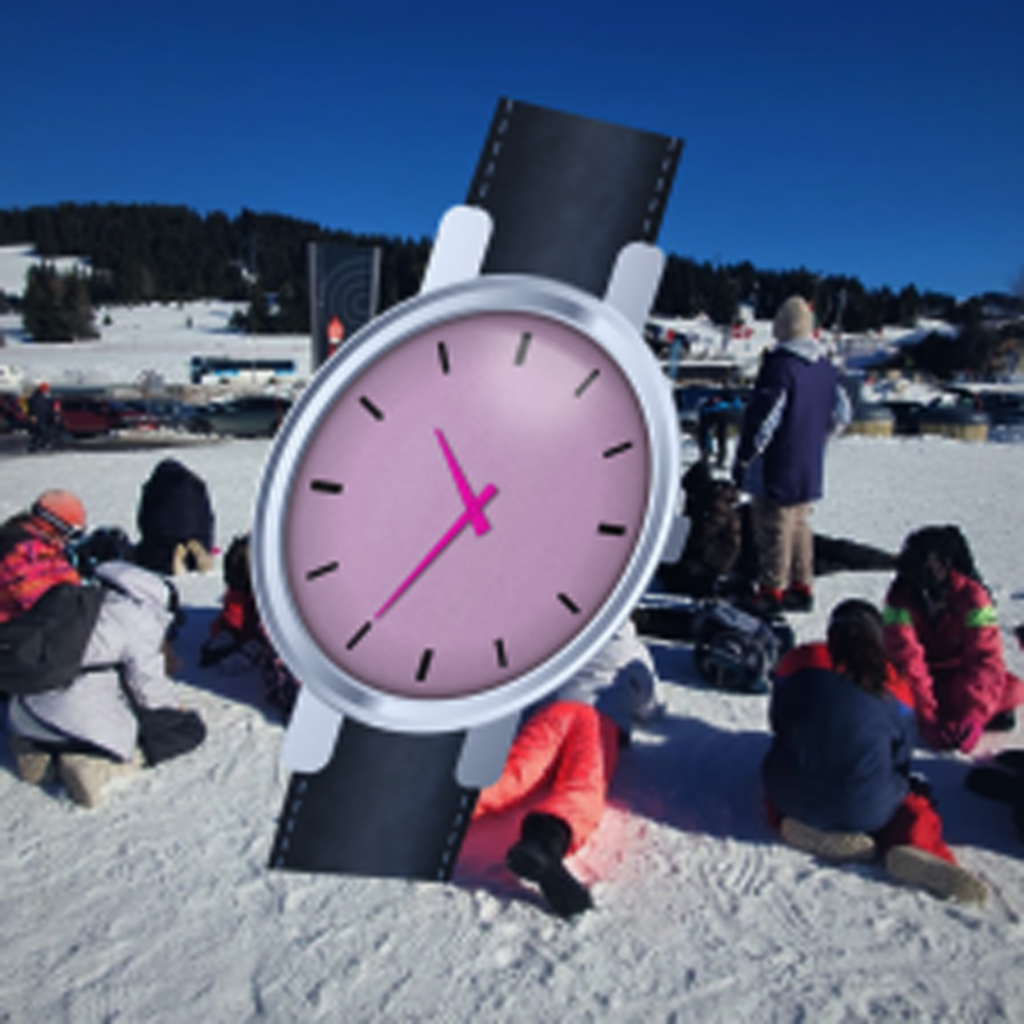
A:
**10:35**
